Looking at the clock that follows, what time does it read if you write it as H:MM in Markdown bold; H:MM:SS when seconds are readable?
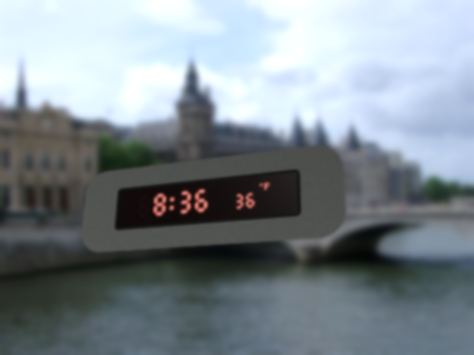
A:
**8:36**
